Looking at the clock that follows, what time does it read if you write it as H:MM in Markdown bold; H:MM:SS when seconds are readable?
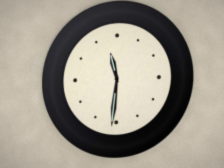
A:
**11:31**
